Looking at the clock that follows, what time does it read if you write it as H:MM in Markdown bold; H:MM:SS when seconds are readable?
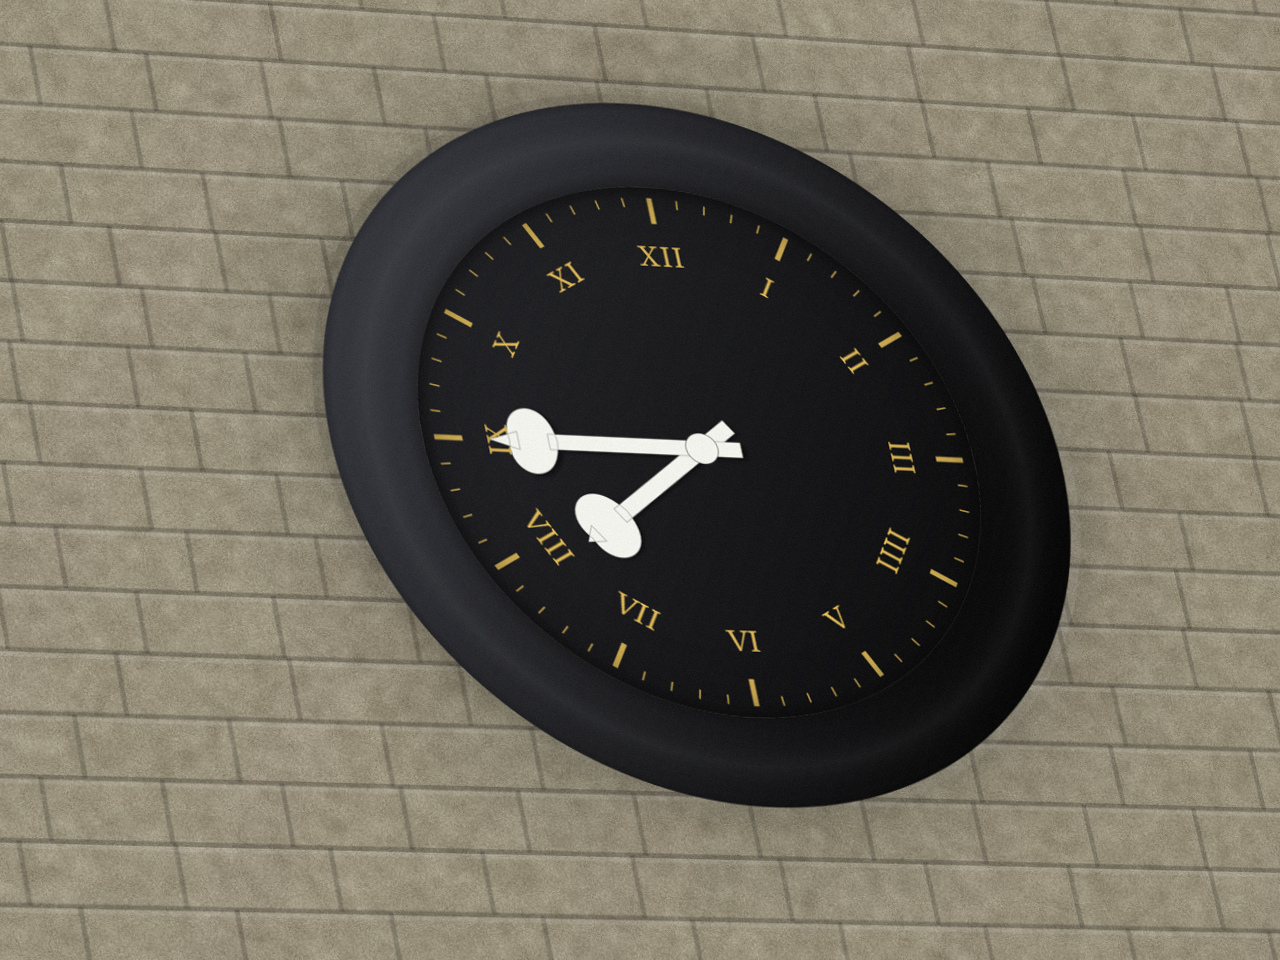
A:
**7:45**
